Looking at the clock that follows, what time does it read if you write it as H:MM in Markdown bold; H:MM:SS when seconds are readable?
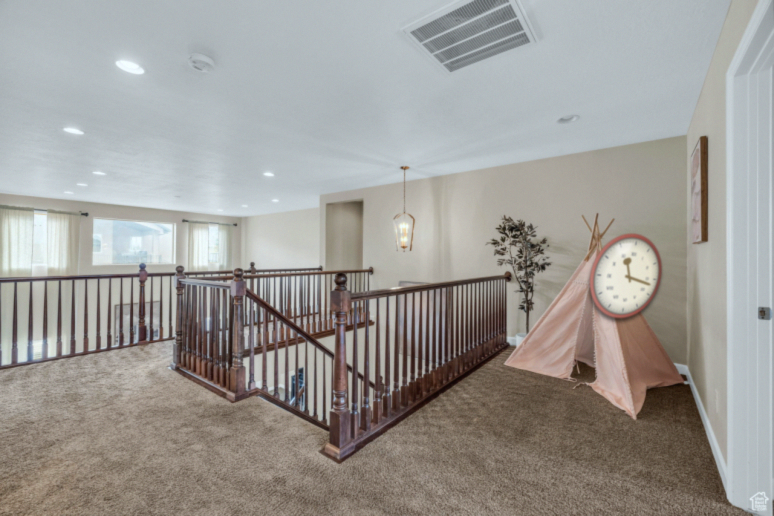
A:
**11:17**
